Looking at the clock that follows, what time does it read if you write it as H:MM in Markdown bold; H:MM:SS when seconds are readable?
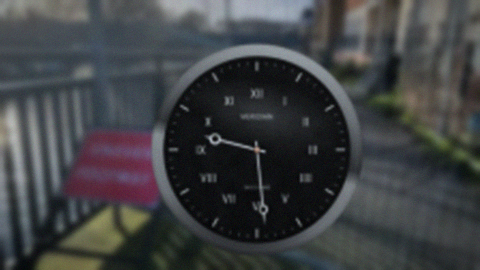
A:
**9:29**
